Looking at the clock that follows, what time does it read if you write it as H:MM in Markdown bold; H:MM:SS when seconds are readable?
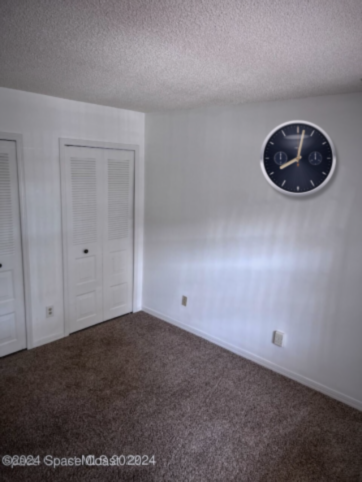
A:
**8:02**
